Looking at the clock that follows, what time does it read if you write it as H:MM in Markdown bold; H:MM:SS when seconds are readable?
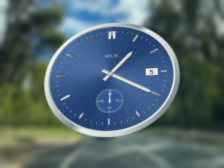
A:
**1:20**
